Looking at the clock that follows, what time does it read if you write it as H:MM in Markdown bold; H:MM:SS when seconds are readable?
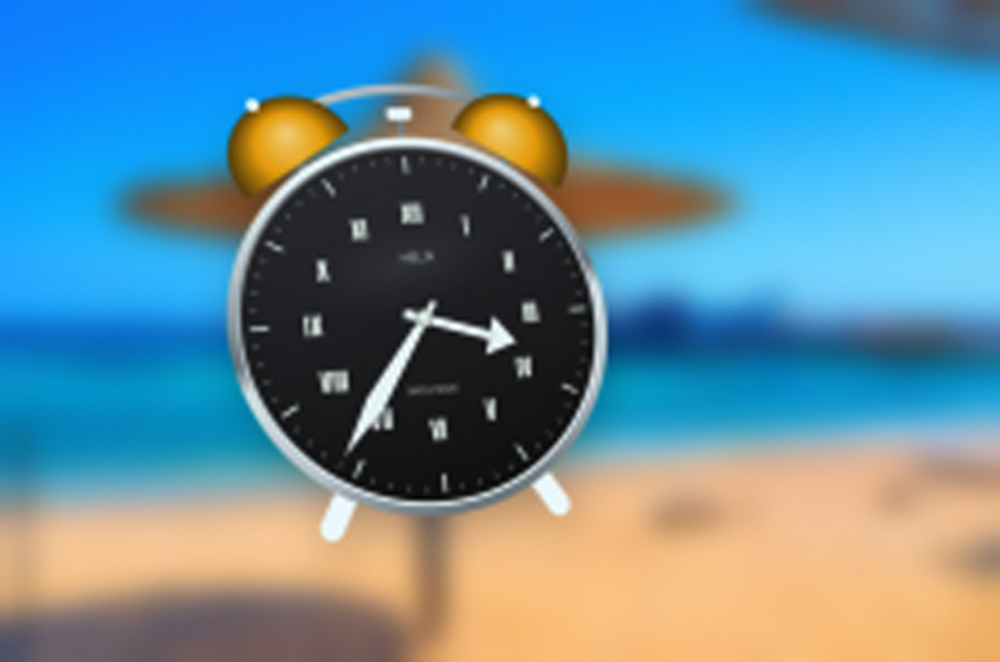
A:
**3:36**
